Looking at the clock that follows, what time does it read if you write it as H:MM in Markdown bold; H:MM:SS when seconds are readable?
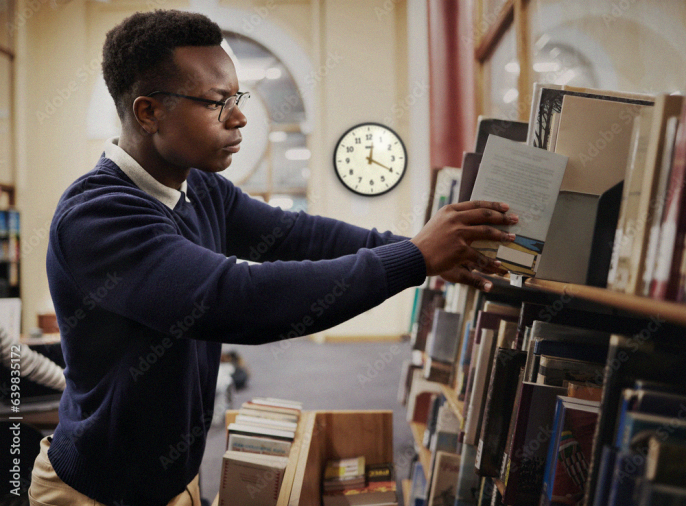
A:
**12:20**
